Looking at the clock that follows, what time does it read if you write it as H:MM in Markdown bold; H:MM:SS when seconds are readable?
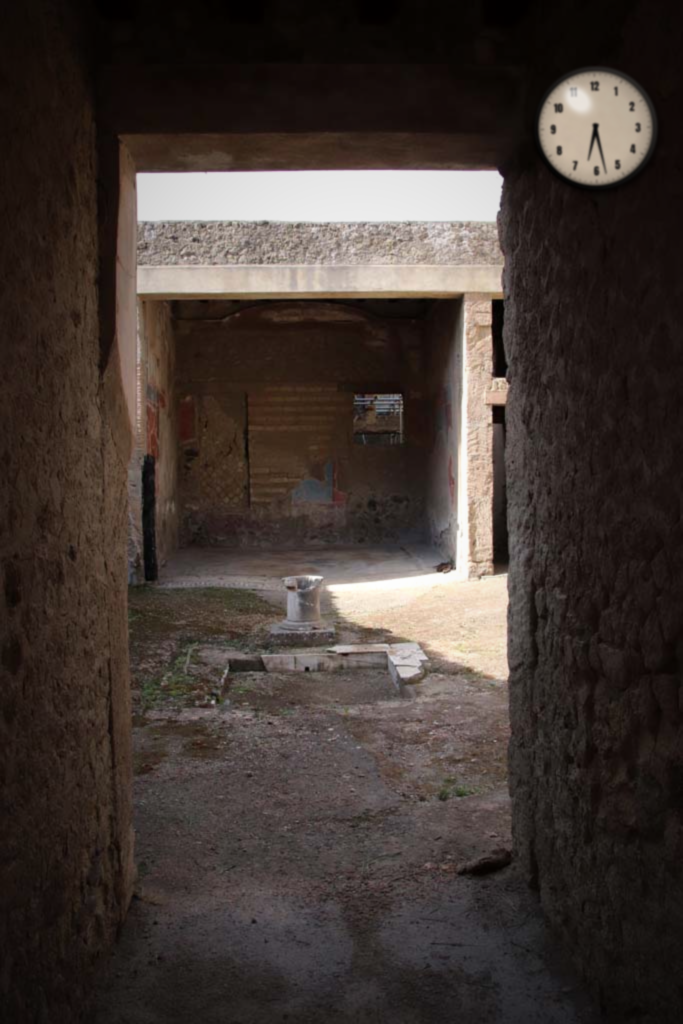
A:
**6:28**
